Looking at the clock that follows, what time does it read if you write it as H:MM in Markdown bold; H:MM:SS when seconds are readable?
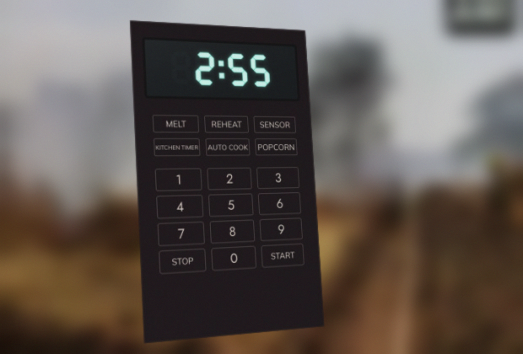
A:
**2:55**
